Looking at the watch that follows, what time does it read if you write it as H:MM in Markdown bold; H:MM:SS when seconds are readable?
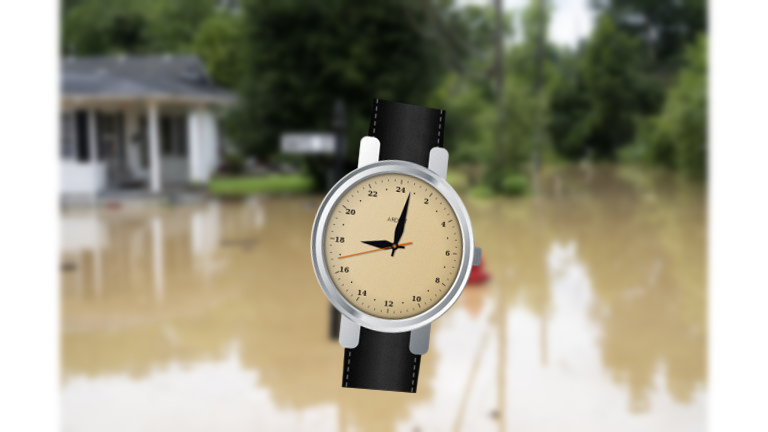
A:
**18:01:42**
